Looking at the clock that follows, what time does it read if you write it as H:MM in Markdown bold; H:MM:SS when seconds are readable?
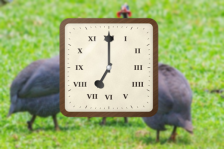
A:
**7:00**
